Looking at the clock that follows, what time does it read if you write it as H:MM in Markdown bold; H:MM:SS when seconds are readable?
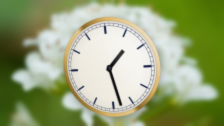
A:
**1:28**
